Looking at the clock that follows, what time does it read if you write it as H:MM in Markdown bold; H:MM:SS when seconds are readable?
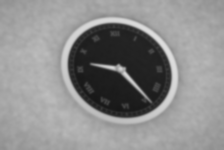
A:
**9:24**
